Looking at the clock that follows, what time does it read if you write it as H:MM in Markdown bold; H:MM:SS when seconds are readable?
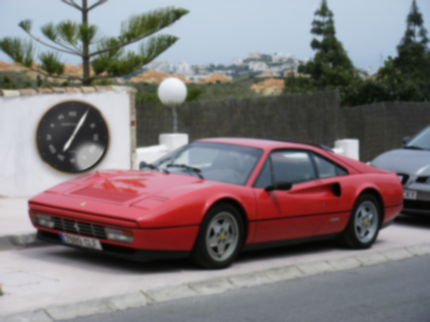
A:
**7:05**
